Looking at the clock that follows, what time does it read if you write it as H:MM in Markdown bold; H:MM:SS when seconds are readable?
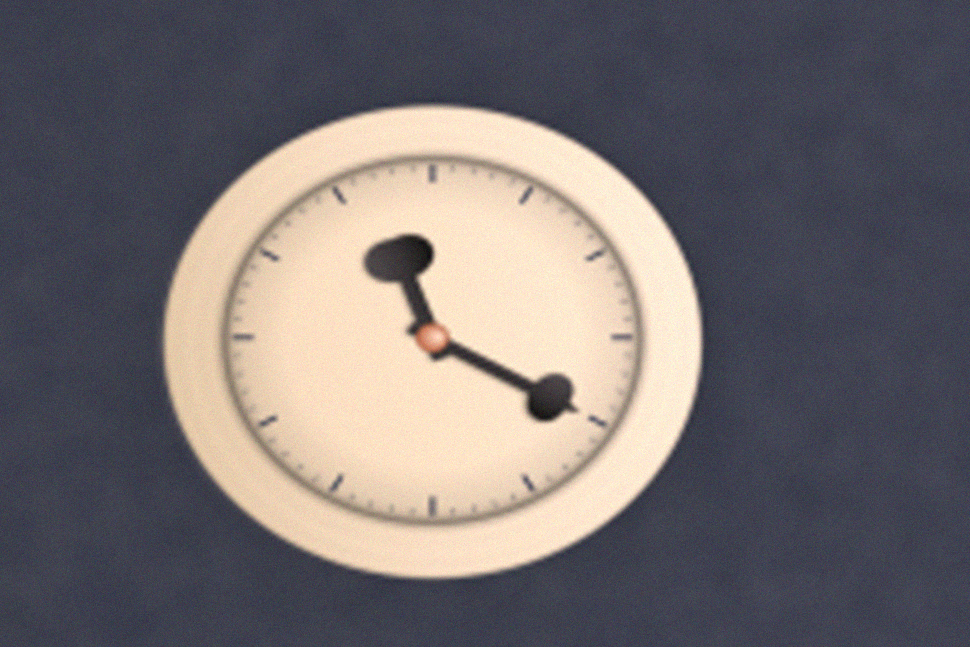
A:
**11:20**
